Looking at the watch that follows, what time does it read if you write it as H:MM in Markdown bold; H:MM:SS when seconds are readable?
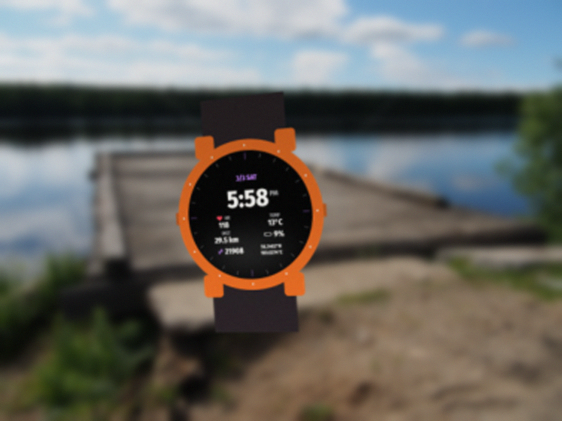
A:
**5:58**
